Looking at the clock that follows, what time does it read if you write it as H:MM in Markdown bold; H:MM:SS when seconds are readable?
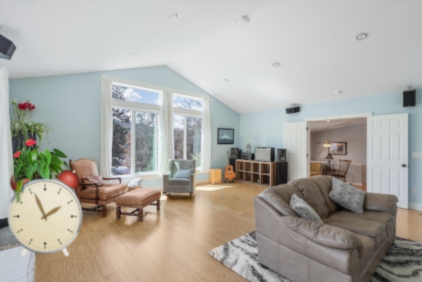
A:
**1:56**
